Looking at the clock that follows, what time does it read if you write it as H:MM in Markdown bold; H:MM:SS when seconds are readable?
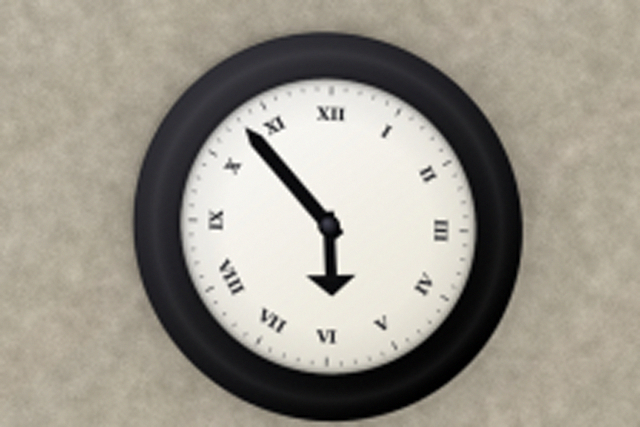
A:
**5:53**
